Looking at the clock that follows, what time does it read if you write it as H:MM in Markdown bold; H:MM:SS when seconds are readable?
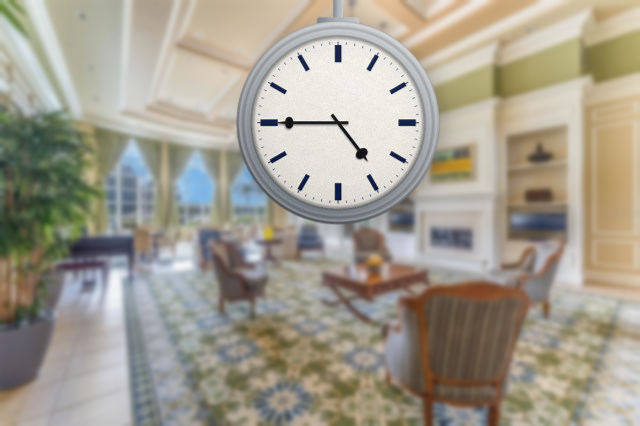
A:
**4:45**
